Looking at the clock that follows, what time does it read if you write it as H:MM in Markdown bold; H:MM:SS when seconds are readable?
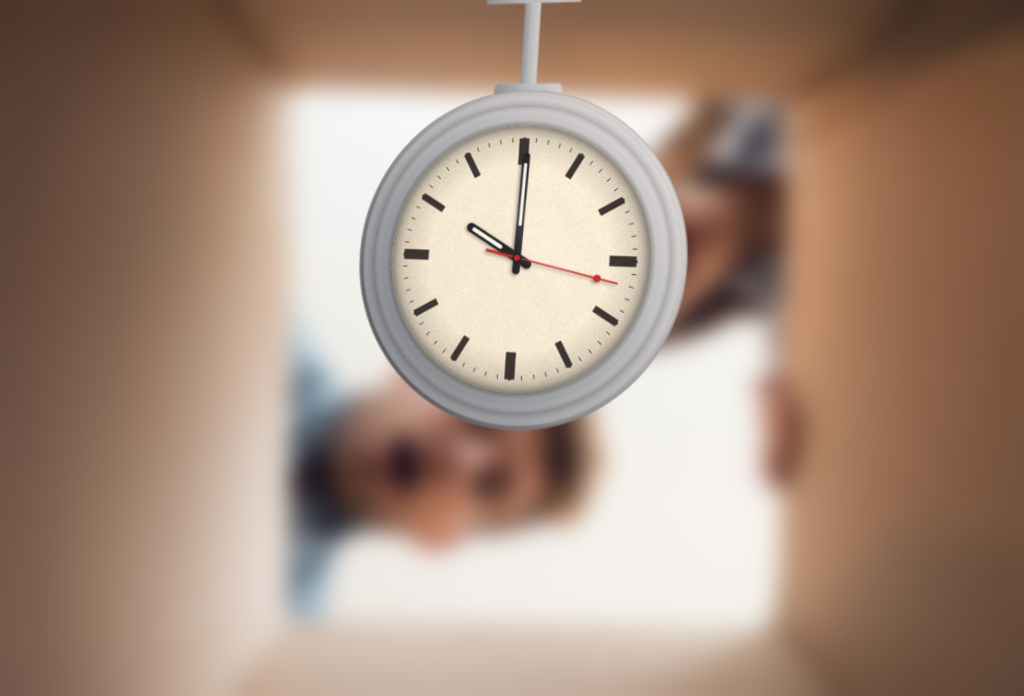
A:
**10:00:17**
